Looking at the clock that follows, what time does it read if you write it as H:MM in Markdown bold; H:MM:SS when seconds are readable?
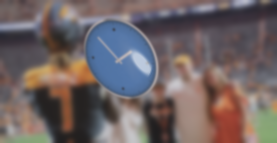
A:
**1:53**
